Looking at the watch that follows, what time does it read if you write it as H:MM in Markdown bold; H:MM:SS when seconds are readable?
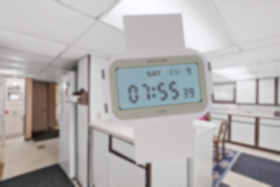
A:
**7:55**
